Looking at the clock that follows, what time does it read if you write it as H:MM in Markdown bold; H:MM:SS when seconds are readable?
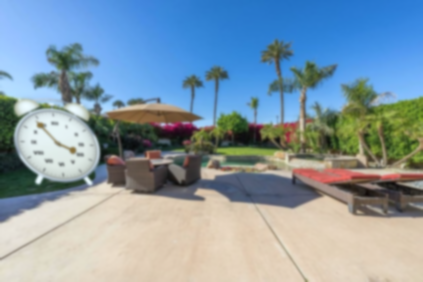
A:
**3:54**
